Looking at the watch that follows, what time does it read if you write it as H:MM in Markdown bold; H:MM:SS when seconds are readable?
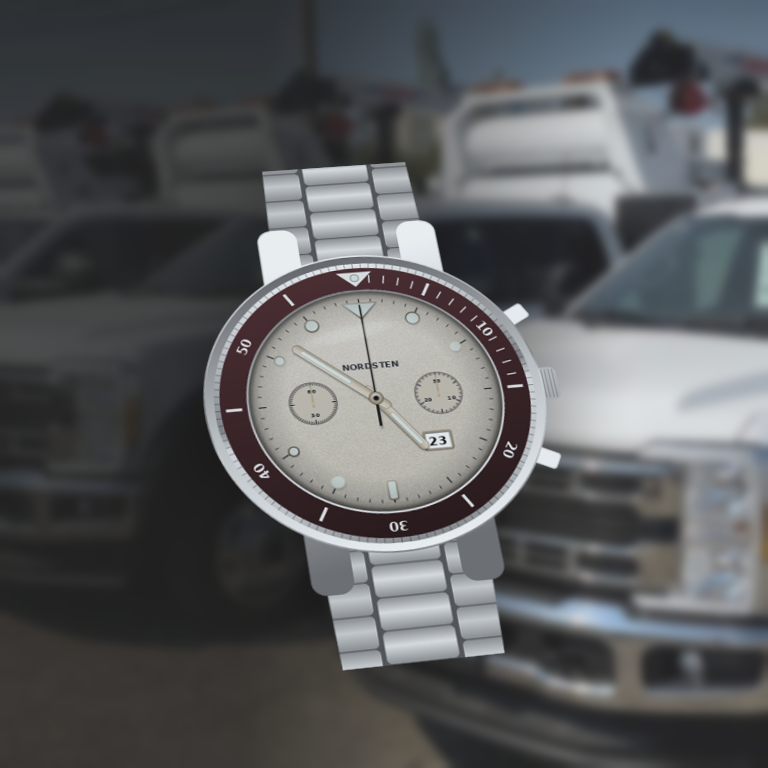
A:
**4:52**
